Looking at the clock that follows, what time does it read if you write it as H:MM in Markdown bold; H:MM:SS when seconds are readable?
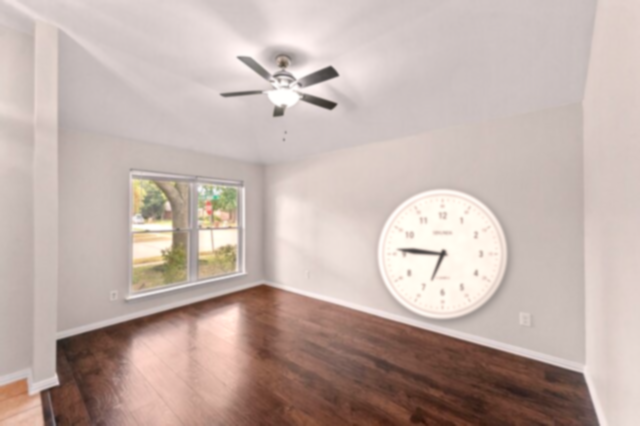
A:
**6:46**
